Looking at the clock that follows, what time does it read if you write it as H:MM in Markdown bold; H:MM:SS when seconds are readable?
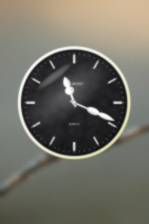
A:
**11:19**
